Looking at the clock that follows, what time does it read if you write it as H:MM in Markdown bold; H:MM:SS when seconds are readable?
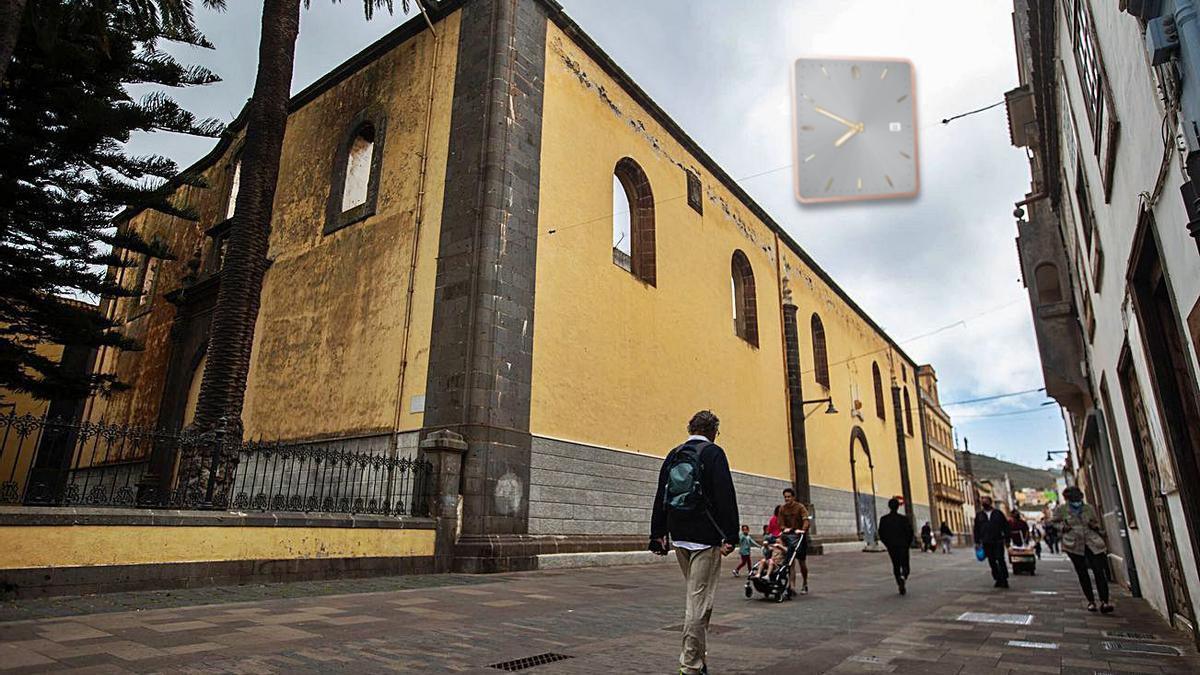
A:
**7:49**
